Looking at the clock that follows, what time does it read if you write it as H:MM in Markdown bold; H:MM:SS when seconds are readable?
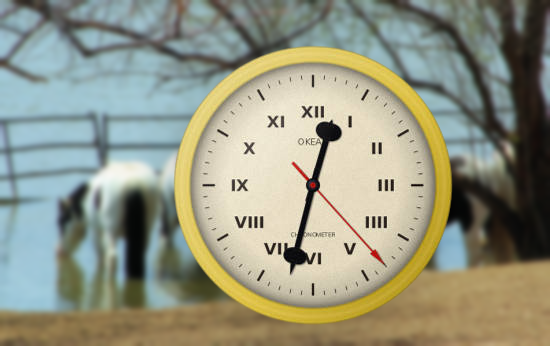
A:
**12:32:23**
